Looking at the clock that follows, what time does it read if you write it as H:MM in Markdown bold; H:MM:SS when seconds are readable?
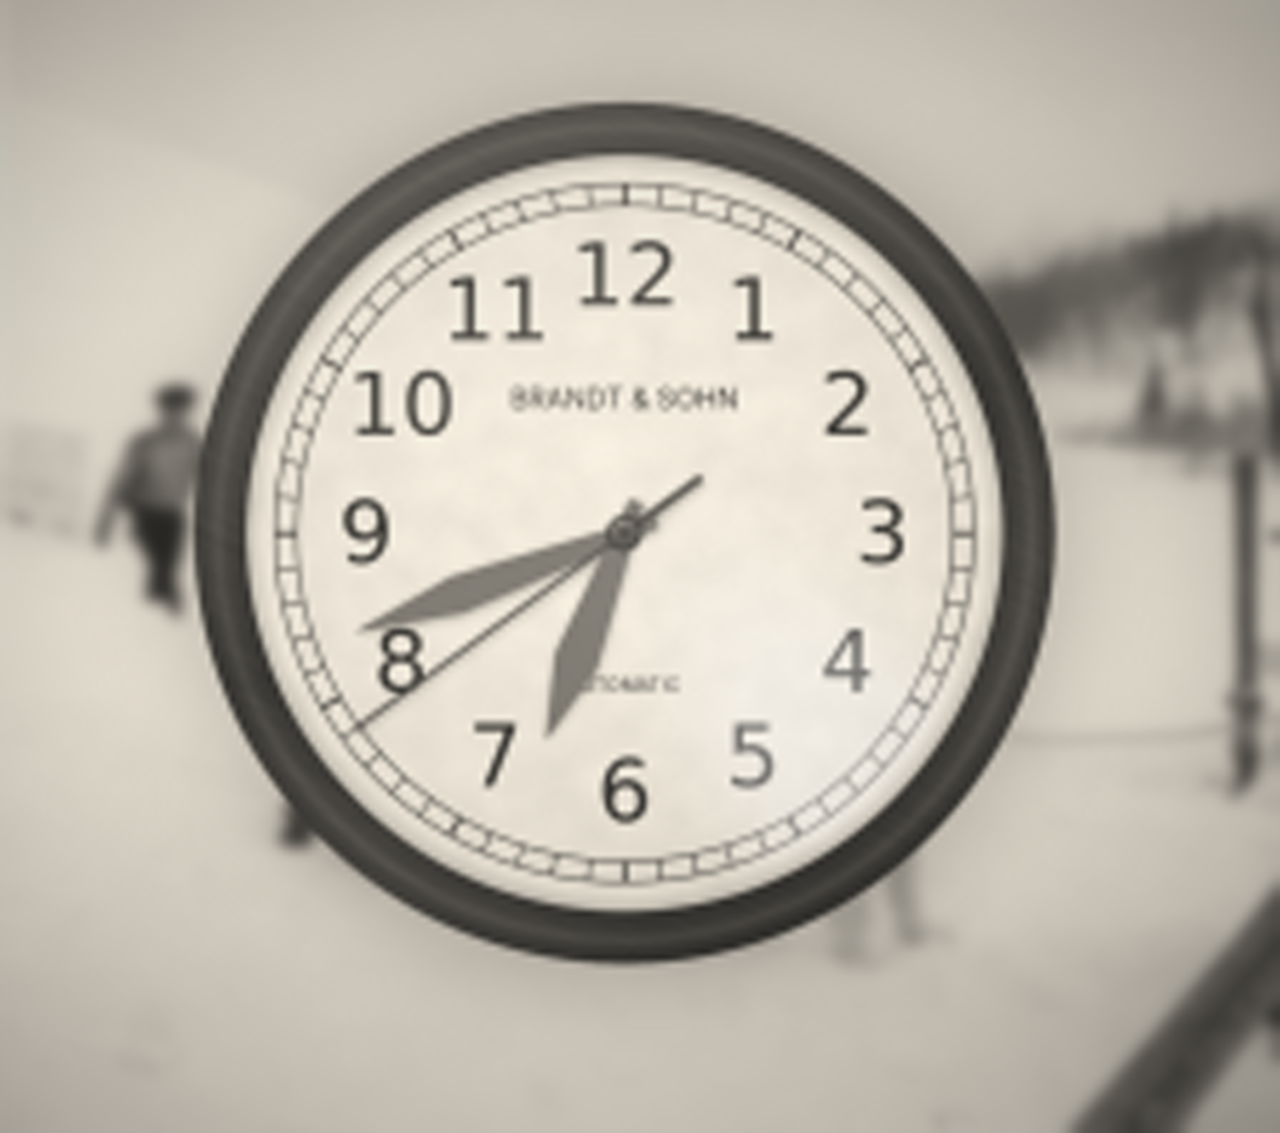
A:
**6:41:39**
